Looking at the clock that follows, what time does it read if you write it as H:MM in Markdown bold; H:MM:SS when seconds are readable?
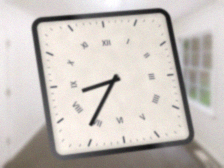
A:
**8:36**
